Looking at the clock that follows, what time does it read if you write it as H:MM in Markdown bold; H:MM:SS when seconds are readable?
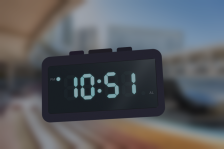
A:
**10:51**
